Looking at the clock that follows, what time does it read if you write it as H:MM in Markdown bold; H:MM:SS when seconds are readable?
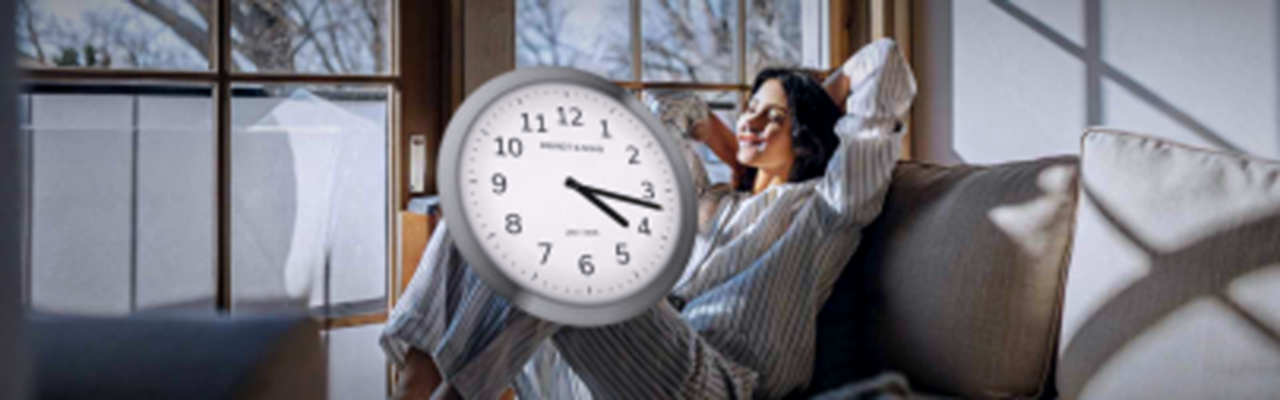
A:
**4:17**
